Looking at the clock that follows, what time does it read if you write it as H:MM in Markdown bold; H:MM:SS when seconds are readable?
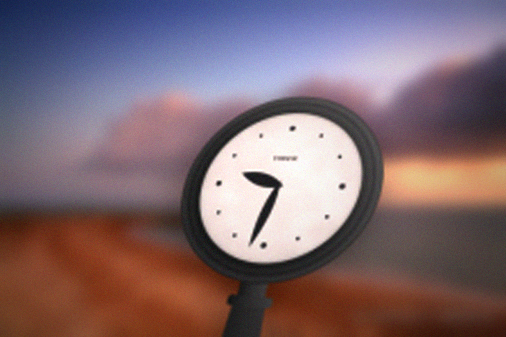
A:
**9:32**
